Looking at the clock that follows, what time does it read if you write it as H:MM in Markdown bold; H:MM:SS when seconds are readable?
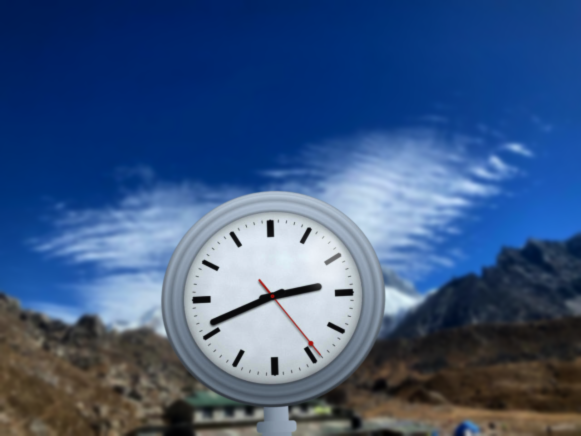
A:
**2:41:24**
